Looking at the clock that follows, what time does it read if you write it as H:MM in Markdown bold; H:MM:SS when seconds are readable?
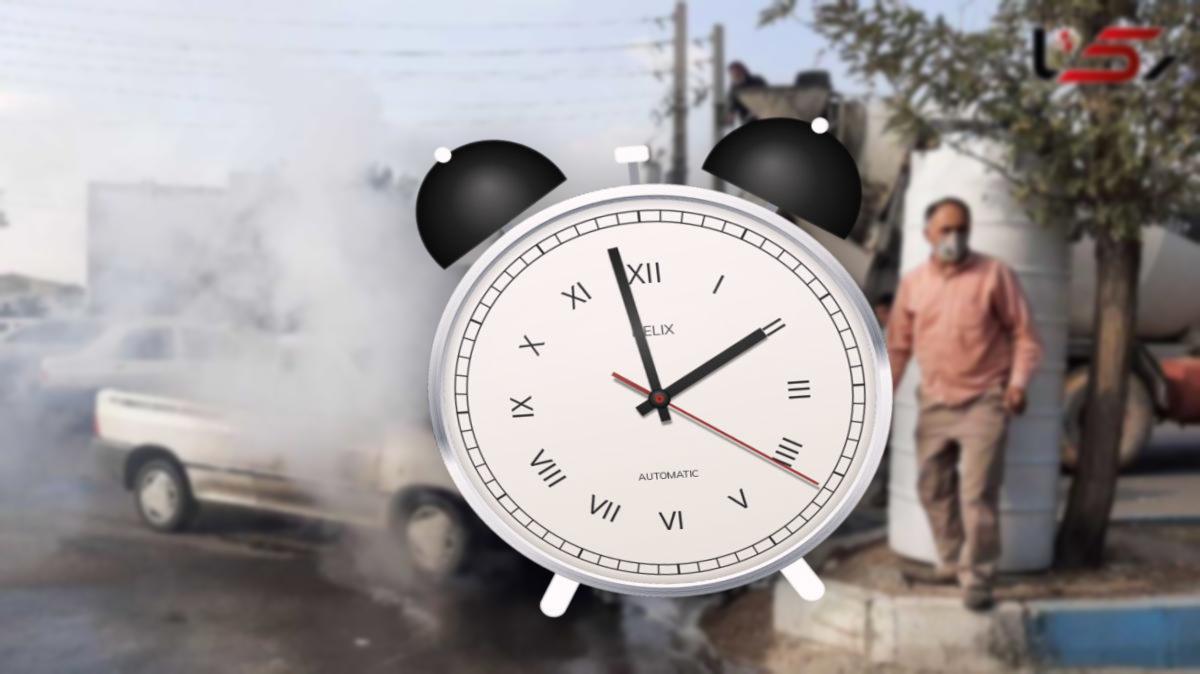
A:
**1:58:21**
